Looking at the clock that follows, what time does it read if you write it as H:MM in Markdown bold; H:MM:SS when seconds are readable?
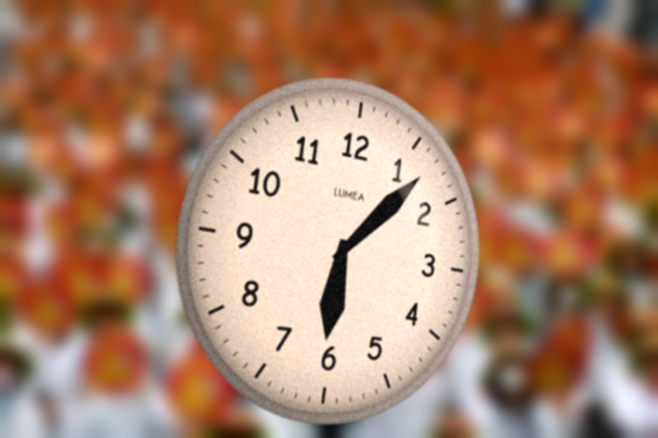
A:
**6:07**
